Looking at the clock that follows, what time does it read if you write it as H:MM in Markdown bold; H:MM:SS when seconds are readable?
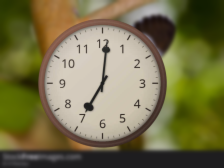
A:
**7:01**
